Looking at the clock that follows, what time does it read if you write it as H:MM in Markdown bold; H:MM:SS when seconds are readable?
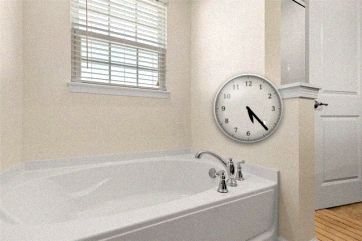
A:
**5:23**
